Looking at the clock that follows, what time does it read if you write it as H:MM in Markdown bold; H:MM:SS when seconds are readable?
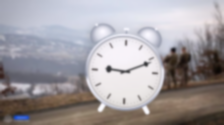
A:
**9:11**
